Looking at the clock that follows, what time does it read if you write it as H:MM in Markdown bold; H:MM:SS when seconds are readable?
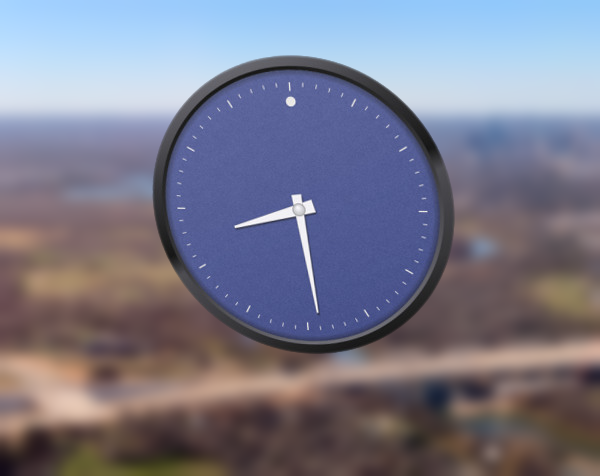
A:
**8:29**
